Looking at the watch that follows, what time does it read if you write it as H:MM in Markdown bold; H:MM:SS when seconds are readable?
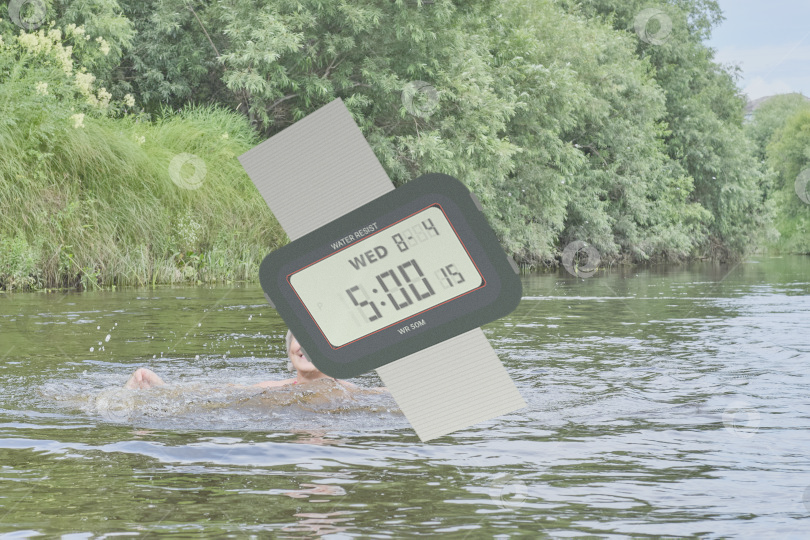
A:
**5:00:15**
